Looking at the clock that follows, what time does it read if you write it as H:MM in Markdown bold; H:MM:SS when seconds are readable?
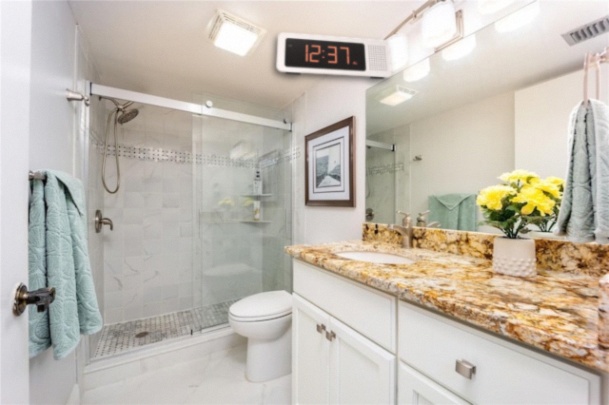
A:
**12:37**
